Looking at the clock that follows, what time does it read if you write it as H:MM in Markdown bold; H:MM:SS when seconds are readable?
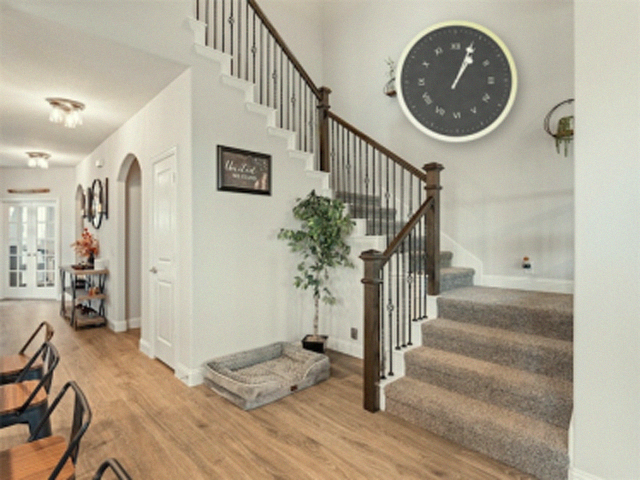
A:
**1:04**
